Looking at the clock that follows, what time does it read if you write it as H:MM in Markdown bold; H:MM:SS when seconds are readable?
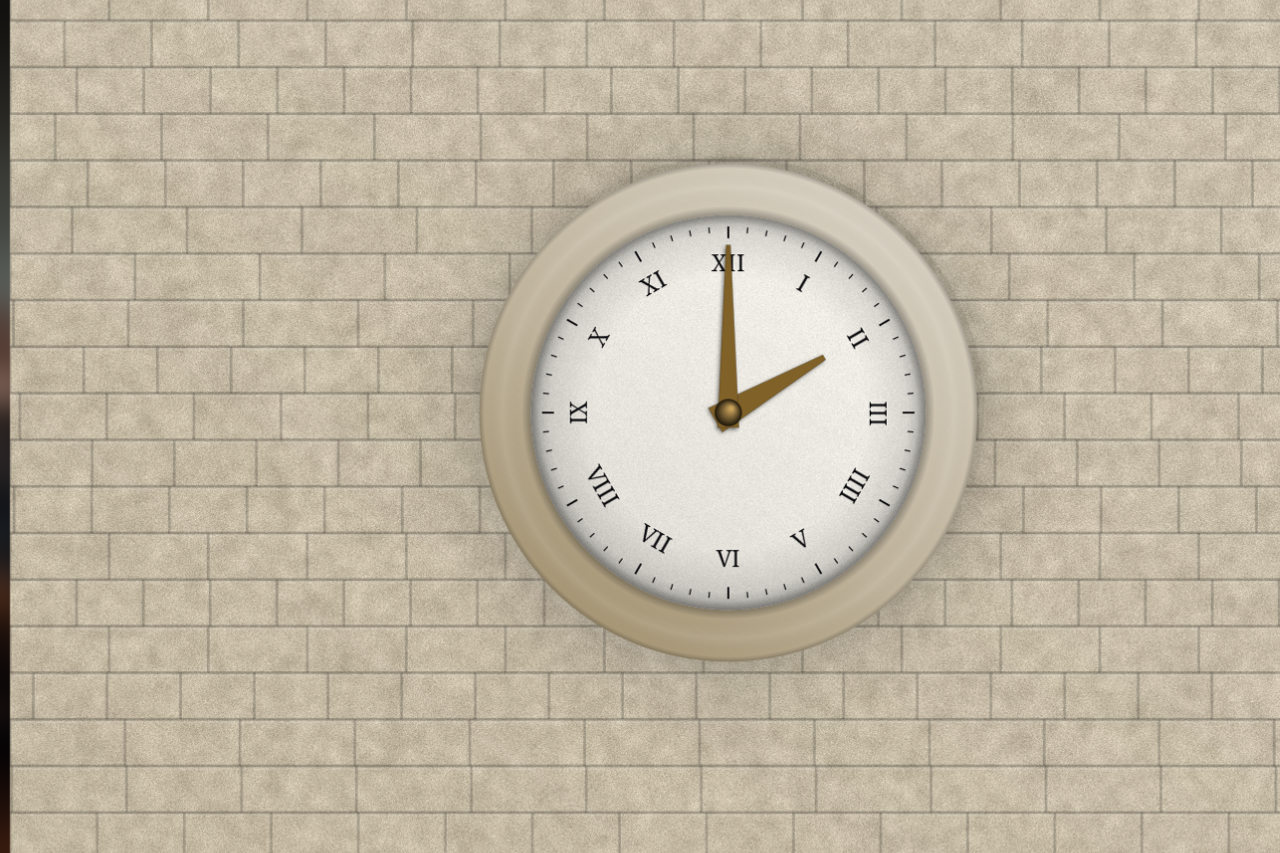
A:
**2:00**
